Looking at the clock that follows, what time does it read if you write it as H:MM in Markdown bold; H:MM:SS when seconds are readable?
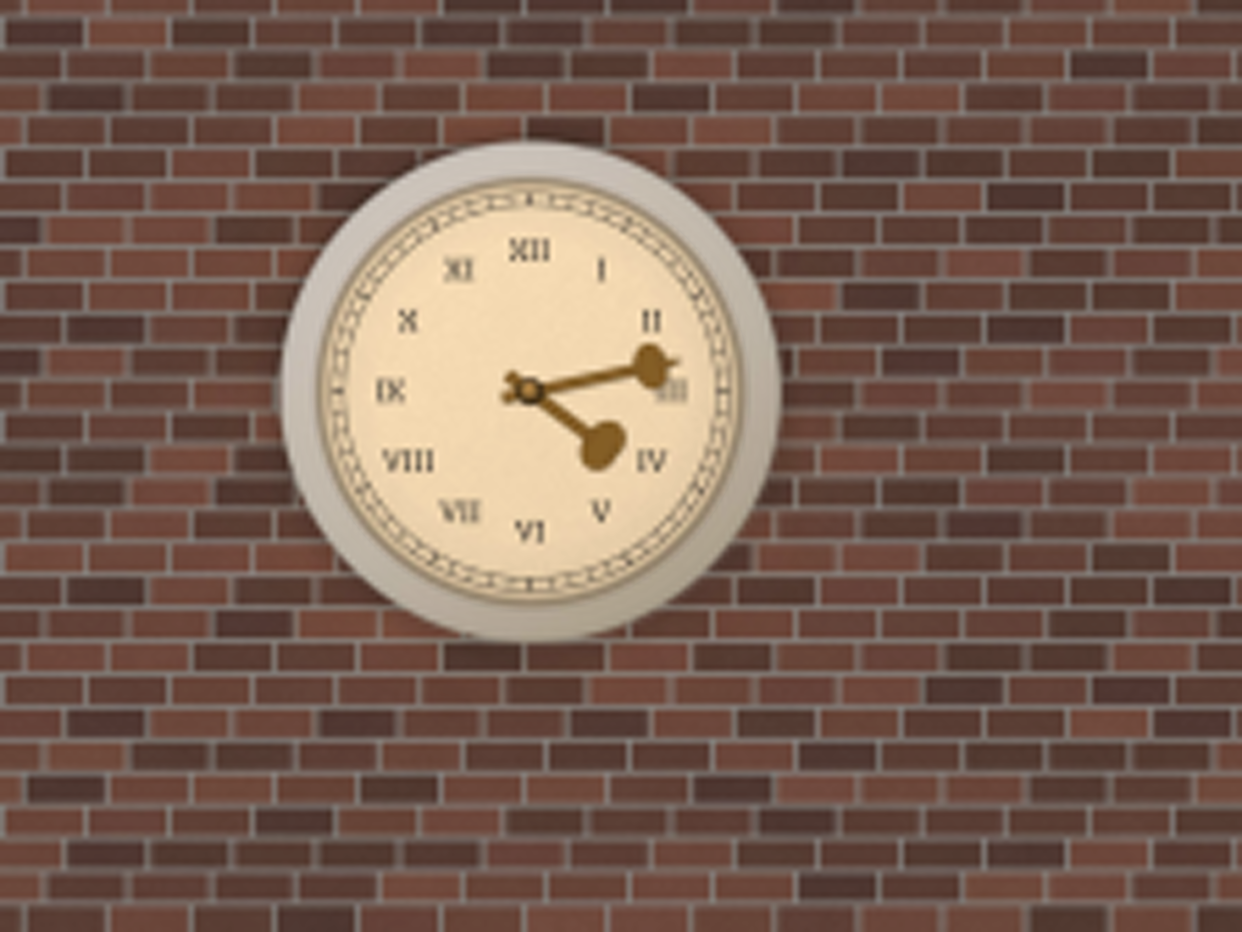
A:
**4:13**
